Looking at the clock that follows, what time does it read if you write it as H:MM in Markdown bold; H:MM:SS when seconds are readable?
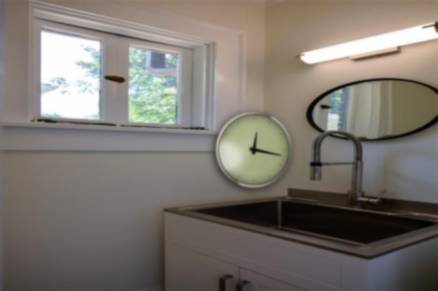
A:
**12:17**
